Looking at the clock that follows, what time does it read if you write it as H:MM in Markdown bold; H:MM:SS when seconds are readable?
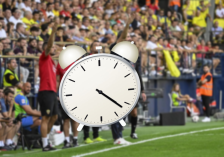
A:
**4:22**
